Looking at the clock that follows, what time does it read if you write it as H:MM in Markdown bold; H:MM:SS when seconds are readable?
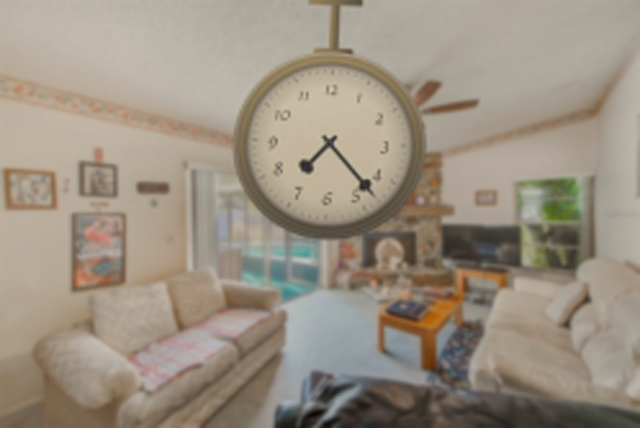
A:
**7:23**
